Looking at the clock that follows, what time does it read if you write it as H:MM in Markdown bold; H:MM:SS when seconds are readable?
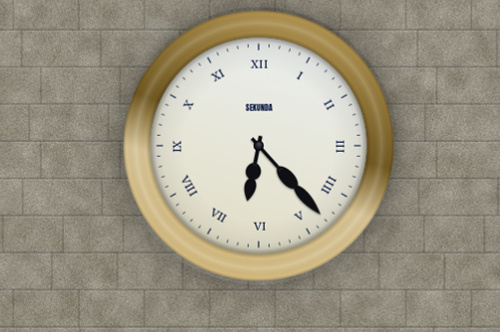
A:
**6:23**
